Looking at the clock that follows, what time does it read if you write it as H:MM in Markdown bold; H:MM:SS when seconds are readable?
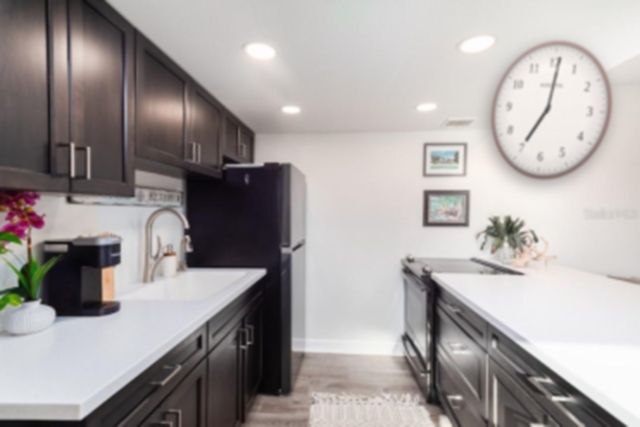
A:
**7:01**
